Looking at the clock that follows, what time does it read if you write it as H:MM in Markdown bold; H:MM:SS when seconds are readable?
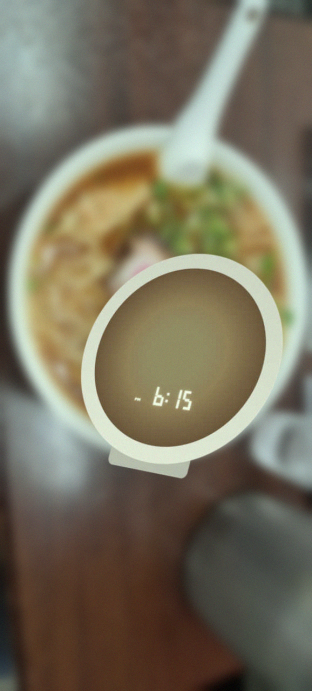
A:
**6:15**
